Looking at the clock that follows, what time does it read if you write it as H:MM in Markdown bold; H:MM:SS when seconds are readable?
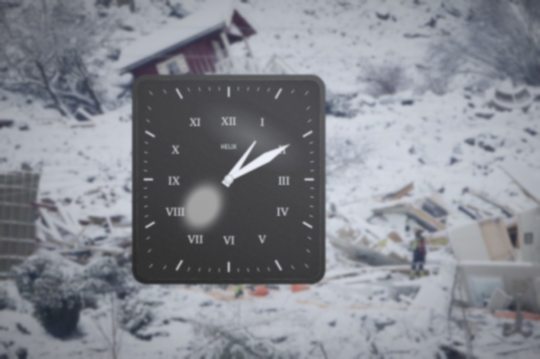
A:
**1:10**
